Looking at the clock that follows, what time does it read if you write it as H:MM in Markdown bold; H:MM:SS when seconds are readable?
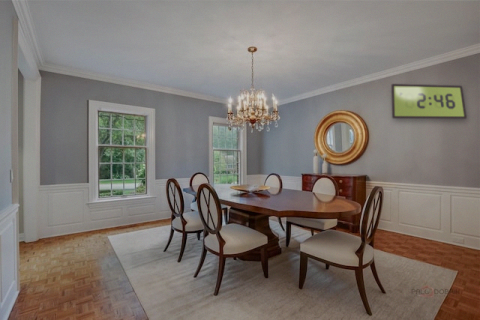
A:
**2:46**
